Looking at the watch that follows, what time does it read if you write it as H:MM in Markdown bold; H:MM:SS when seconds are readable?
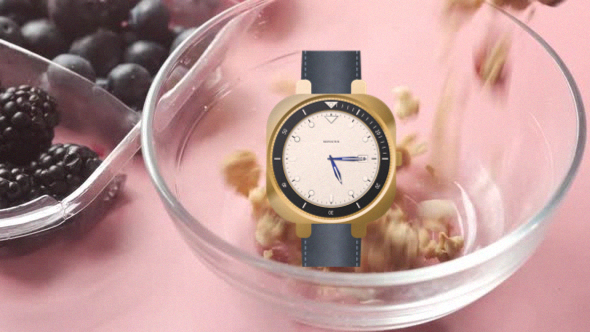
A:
**5:15**
